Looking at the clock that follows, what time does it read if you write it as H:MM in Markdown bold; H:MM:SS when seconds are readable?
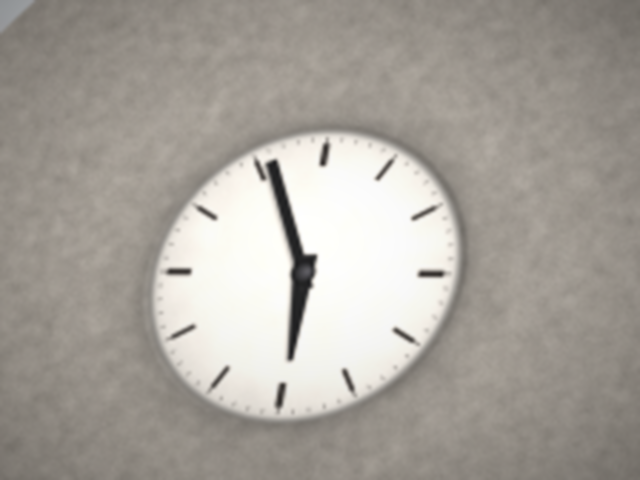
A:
**5:56**
